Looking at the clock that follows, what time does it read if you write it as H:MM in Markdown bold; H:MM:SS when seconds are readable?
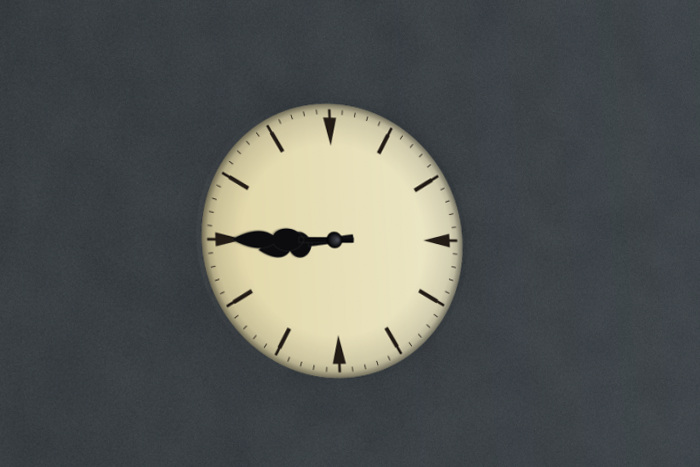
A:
**8:45**
